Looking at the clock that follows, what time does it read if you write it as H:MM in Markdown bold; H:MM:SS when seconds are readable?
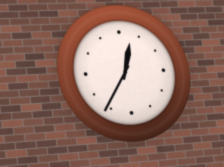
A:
**12:36**
